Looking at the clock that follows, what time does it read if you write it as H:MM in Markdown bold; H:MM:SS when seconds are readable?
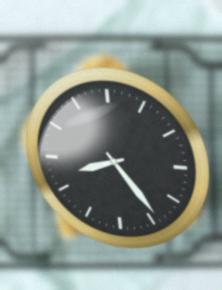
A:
**8:24**
